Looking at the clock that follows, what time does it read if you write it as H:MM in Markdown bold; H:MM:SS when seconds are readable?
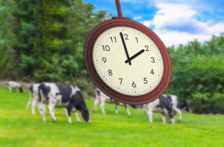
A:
**1:59**
